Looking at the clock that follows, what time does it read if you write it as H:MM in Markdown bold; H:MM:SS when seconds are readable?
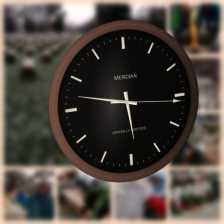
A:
**5:47:16**
